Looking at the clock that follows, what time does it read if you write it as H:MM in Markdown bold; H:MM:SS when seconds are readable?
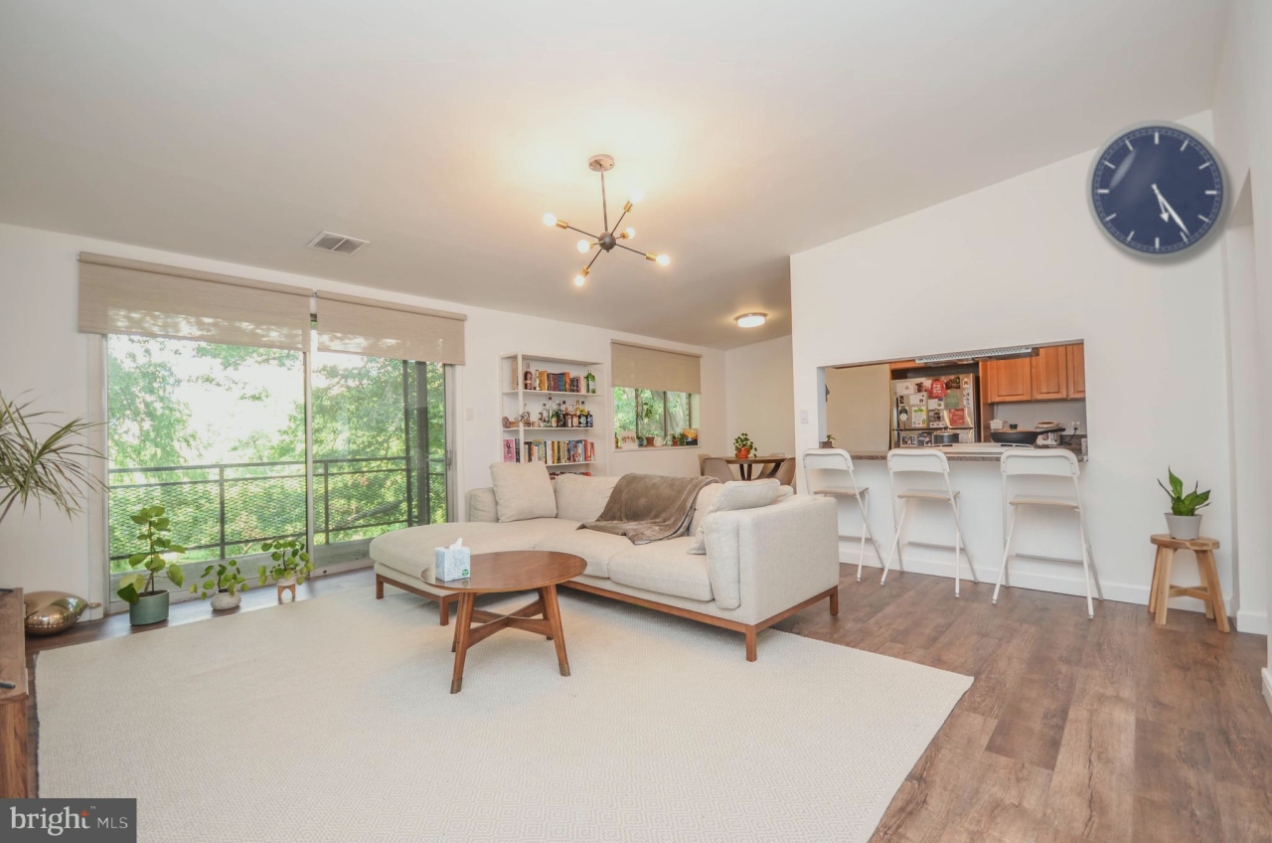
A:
**5:24**
